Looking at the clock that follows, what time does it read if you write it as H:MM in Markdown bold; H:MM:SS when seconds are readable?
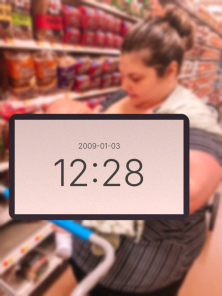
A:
**12:28**
